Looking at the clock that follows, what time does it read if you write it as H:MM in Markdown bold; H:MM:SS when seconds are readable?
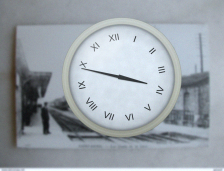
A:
**3:49**
